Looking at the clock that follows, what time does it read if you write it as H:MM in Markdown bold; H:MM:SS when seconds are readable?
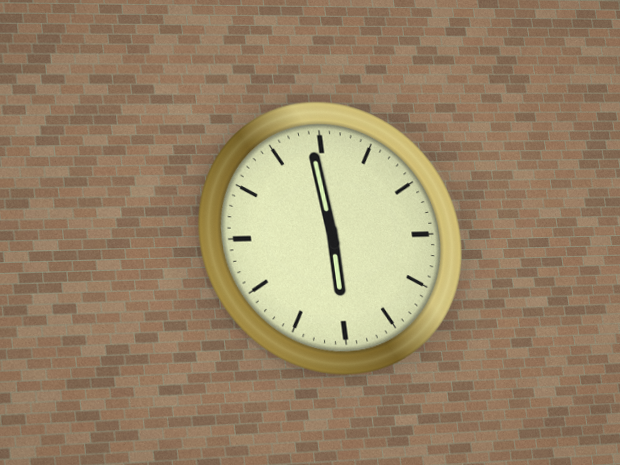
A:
**5:59**
